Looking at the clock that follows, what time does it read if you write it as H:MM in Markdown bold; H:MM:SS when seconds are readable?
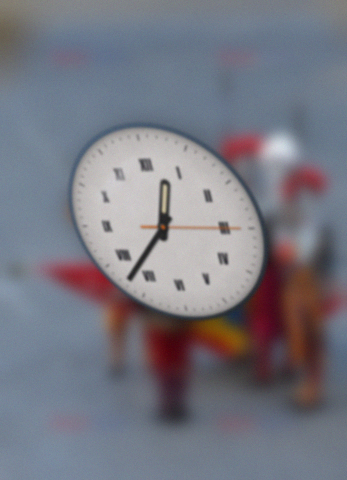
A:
**12:37:15**
